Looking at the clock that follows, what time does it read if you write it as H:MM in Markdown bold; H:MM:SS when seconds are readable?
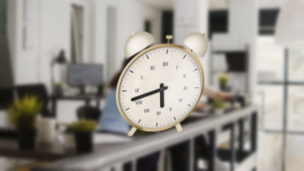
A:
**5:42**
